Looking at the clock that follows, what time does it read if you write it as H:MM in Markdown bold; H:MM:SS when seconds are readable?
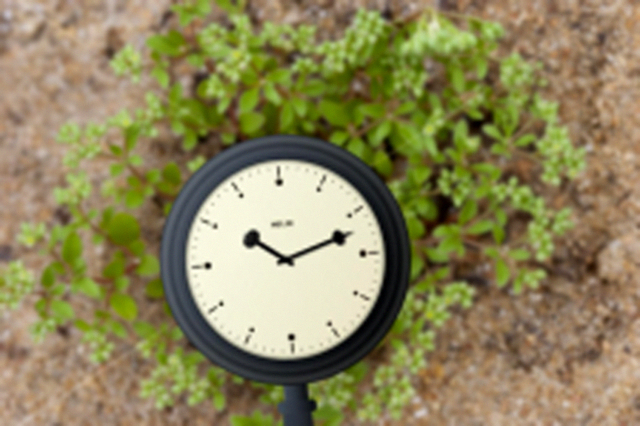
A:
**10:12**
